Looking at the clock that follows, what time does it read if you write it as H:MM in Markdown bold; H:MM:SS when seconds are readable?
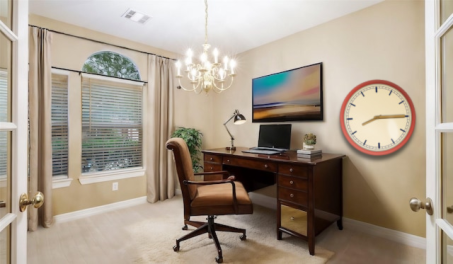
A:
**8:15**
